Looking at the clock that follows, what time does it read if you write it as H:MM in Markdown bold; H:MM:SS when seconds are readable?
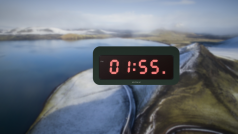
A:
**1:55**
